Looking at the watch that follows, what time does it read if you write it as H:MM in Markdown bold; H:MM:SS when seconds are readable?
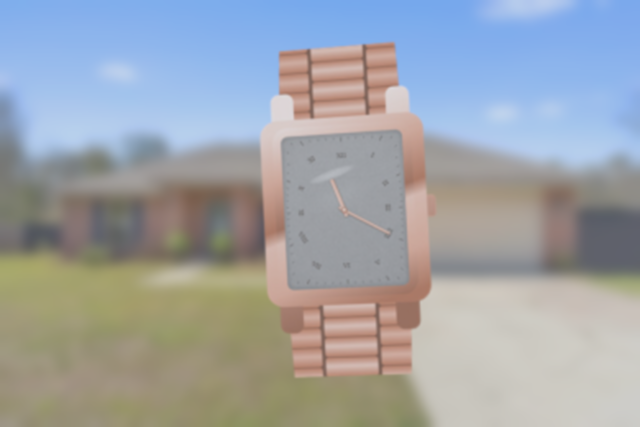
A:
**11:20**
